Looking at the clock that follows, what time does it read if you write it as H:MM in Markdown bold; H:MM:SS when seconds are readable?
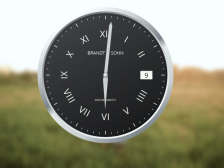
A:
**6:01**
